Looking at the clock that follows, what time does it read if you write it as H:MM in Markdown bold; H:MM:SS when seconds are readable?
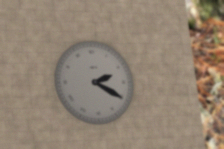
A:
**2:20**
